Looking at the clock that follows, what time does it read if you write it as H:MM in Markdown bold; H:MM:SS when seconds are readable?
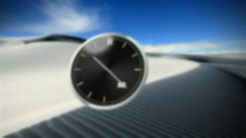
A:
**10:22**
